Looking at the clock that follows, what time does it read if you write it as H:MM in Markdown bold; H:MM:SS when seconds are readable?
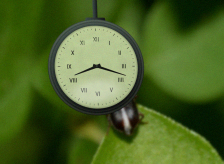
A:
**8:18**
